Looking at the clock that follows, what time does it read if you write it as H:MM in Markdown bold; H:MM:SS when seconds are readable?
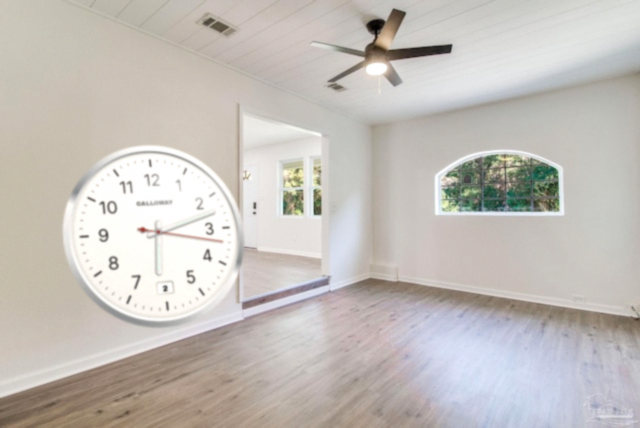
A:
**6:12:17**
